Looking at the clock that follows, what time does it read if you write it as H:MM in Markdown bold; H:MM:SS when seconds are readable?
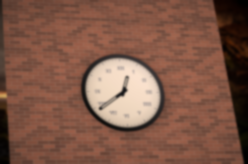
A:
**12:39**
